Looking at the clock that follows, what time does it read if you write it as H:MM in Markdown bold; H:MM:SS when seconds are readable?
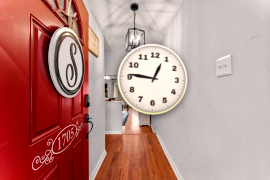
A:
**12:46**
